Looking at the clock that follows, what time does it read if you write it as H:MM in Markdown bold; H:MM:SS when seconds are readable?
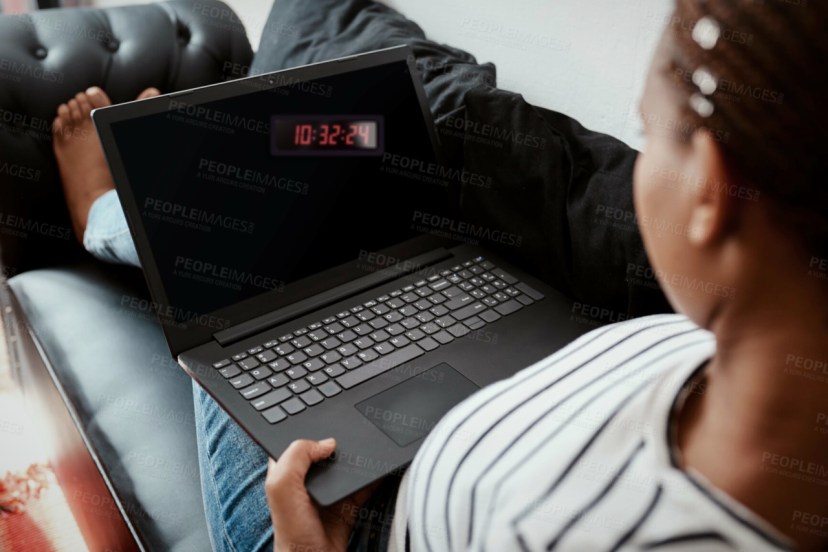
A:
**10:32:24**
